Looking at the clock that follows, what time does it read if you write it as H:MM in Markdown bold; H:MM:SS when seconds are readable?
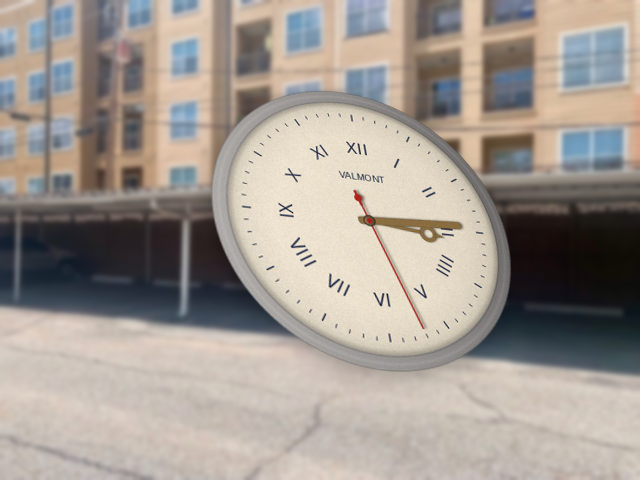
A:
**3:14:27**
